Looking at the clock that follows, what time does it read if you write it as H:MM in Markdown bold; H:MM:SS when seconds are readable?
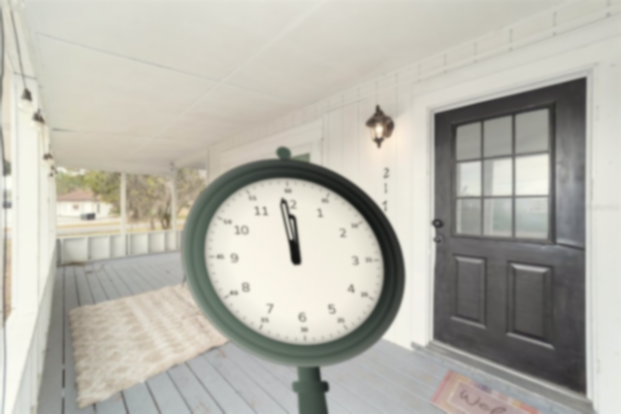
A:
**11:59**
